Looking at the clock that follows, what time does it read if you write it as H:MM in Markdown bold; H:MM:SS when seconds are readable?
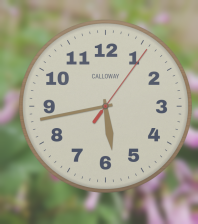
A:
**5:43:06**
